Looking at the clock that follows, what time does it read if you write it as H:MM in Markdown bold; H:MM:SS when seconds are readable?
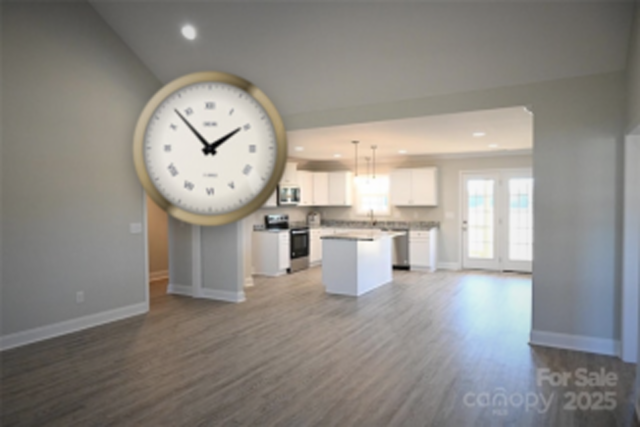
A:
**1:53**
